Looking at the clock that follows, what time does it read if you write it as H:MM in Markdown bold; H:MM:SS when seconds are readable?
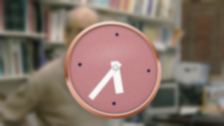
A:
**5:36**
